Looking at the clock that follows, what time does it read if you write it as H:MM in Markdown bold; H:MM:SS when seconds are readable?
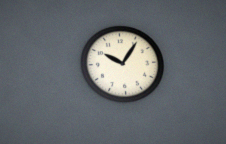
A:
**10:06**
